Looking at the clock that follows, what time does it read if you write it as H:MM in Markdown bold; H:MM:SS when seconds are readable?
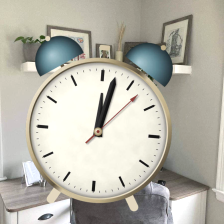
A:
**12:02:07**
